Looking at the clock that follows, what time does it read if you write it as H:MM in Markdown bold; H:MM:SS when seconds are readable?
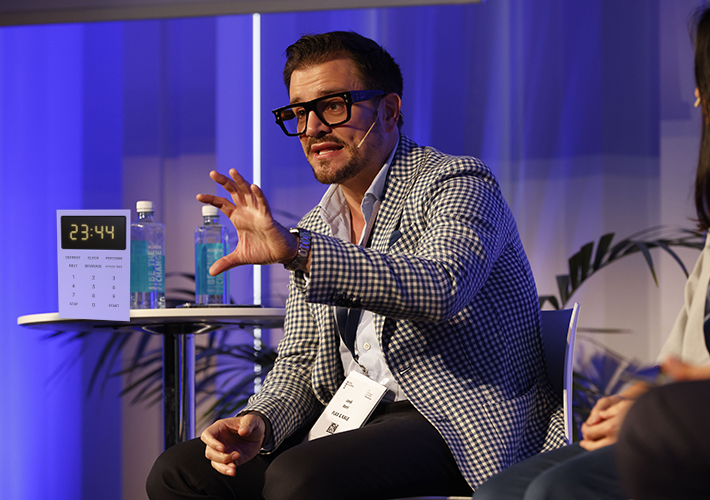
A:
**23:44**
